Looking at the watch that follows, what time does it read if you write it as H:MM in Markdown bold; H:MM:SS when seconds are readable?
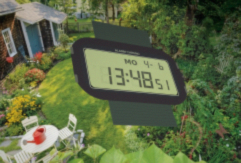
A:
**13:48:51**
